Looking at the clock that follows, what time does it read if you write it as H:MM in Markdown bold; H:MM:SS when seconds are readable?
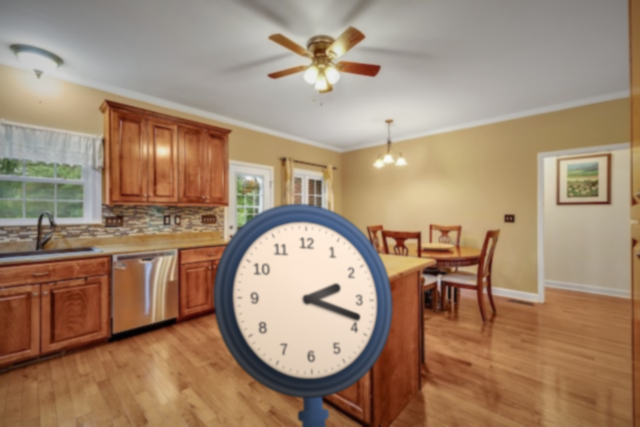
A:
**2:18**
